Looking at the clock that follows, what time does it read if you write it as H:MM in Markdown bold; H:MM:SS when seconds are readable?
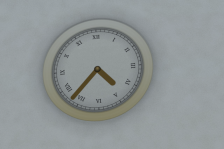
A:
**4:37**
